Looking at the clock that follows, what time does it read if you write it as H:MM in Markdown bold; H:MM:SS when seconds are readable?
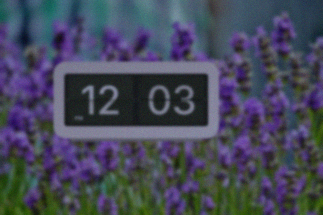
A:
**12:03**
